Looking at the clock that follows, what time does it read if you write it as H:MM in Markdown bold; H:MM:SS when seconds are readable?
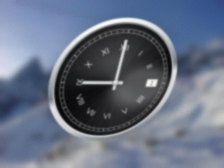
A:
**9:00**
